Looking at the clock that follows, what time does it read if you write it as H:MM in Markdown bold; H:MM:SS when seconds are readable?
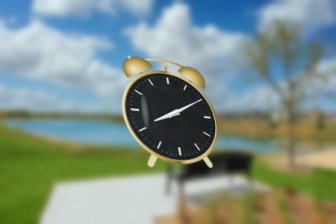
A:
**8:10**
